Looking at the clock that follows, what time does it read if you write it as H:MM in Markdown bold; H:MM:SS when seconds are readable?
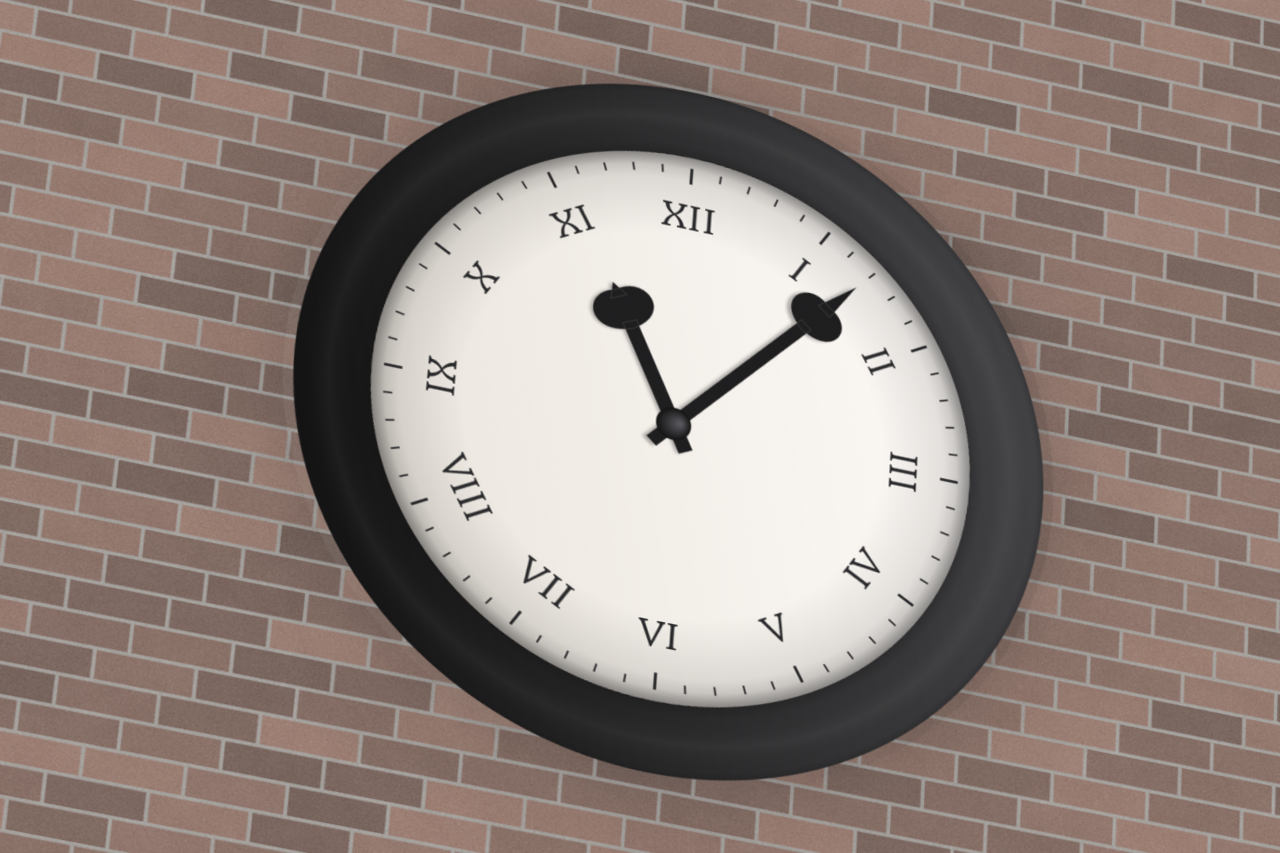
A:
**11:07**
